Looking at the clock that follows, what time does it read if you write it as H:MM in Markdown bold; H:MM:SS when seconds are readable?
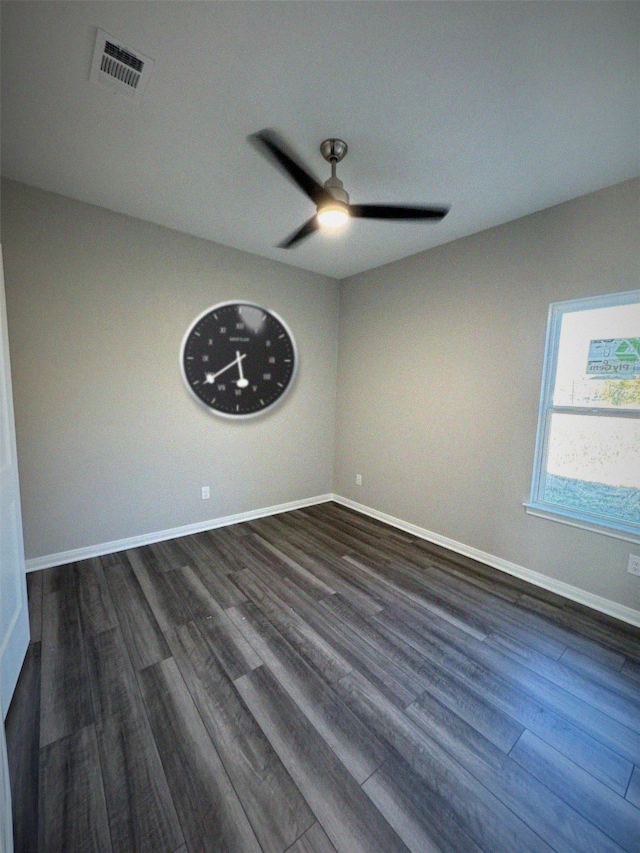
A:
**5:39**
